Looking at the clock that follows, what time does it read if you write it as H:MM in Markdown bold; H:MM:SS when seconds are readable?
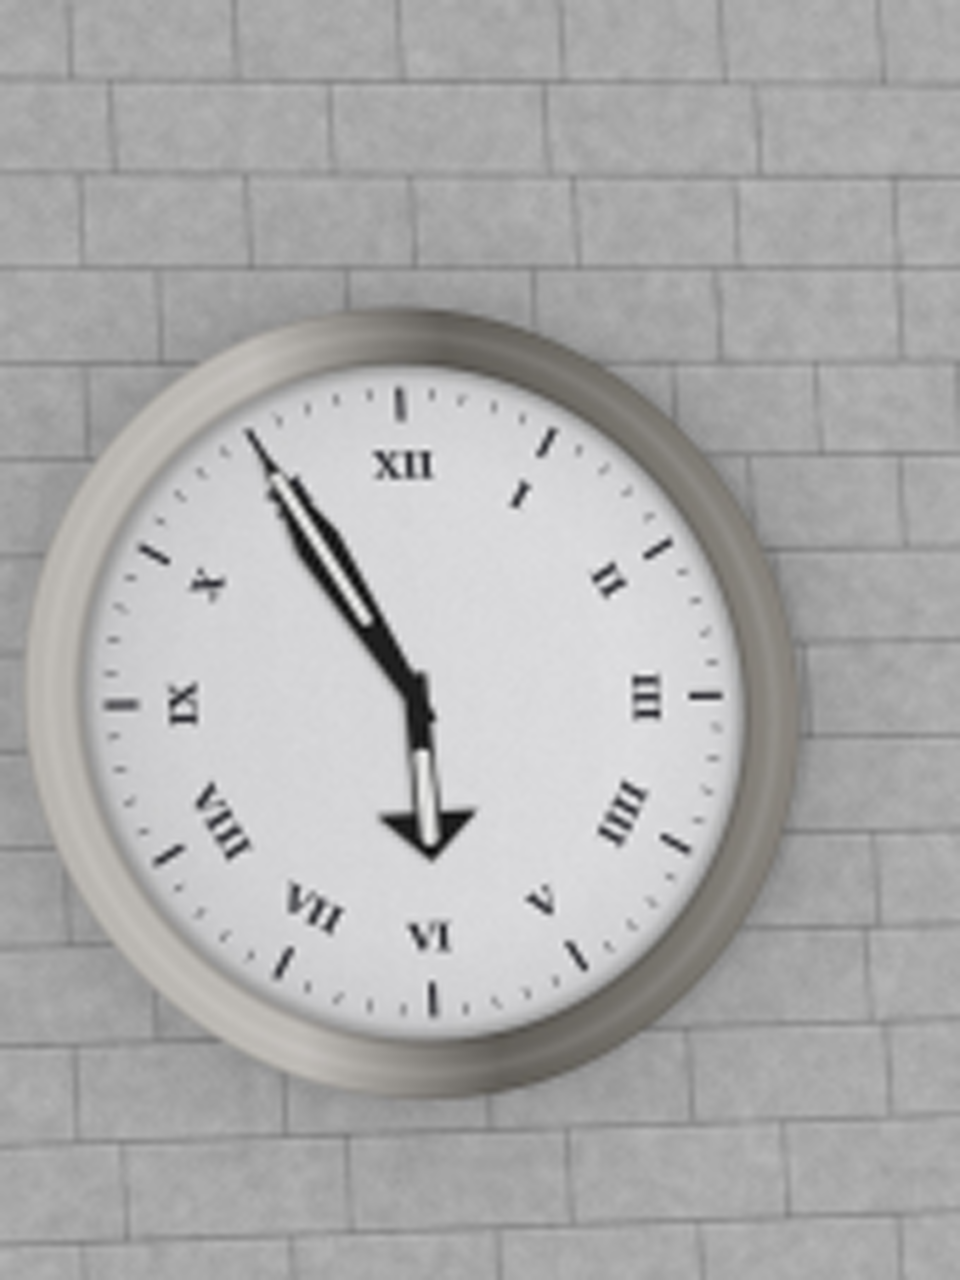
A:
**5:55**
